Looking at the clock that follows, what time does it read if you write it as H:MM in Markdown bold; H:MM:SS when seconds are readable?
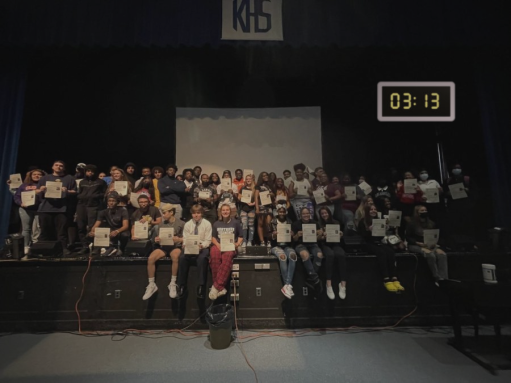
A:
**3:13**
